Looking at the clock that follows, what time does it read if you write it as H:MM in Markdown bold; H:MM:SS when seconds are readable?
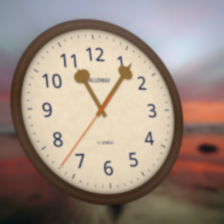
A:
**11:06:37**
